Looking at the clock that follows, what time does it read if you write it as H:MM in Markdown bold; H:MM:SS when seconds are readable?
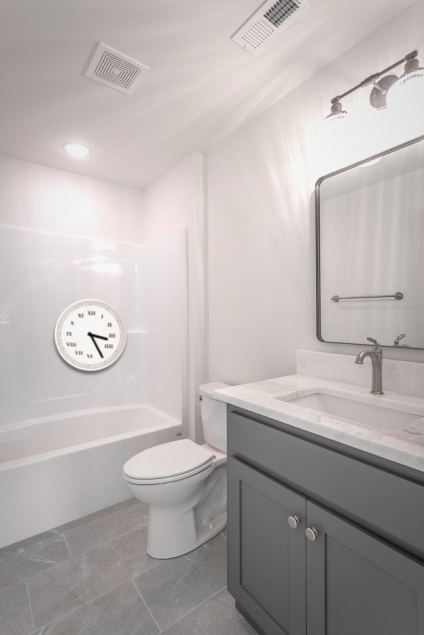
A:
**3:25**
